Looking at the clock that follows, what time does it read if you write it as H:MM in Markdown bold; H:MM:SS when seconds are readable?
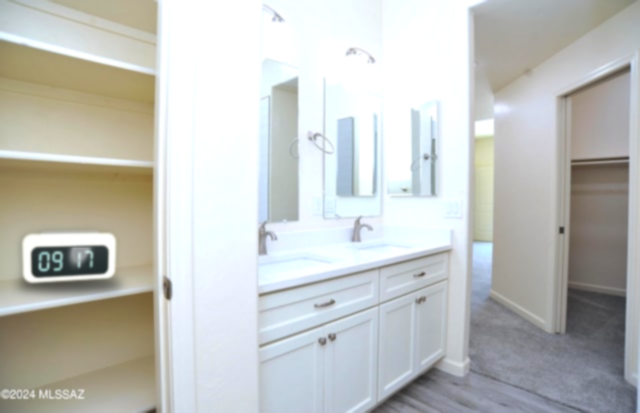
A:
**9:17**
